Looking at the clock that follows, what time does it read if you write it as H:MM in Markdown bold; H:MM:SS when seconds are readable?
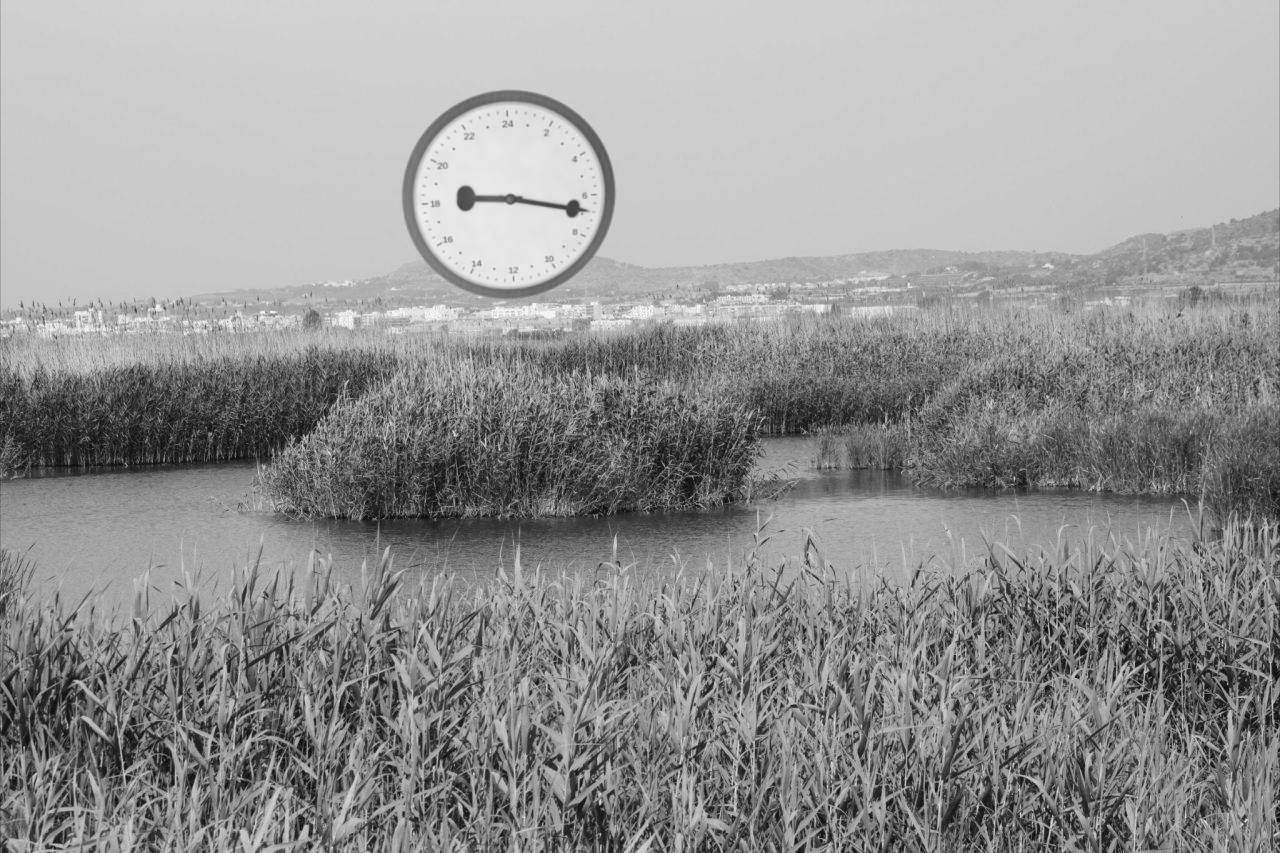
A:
**18:17**
